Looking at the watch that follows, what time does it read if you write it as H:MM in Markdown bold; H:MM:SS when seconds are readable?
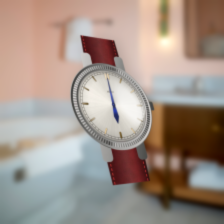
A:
**6:00**
